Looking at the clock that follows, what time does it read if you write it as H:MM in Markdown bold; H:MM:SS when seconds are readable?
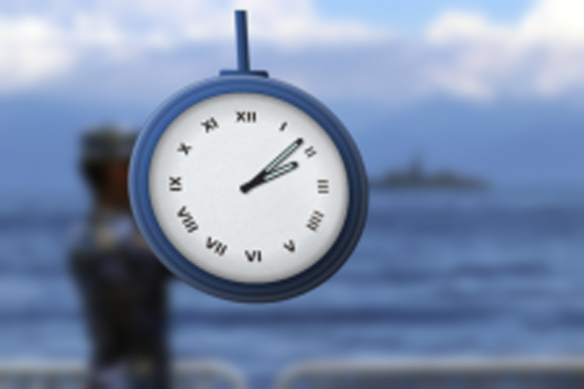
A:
**2:08**
